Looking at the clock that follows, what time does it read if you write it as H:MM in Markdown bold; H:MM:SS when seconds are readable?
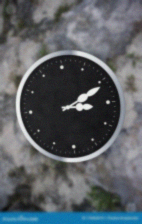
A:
**3:11**
